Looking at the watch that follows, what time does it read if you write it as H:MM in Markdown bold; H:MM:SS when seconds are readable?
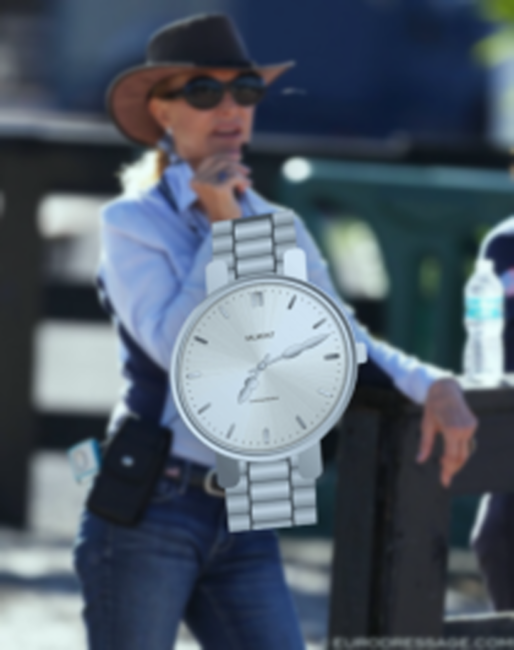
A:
**7:12**
